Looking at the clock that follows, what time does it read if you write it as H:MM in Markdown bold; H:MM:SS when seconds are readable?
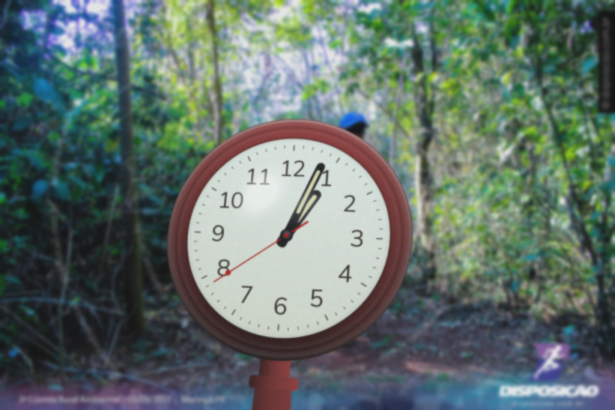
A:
**1:03:39**
